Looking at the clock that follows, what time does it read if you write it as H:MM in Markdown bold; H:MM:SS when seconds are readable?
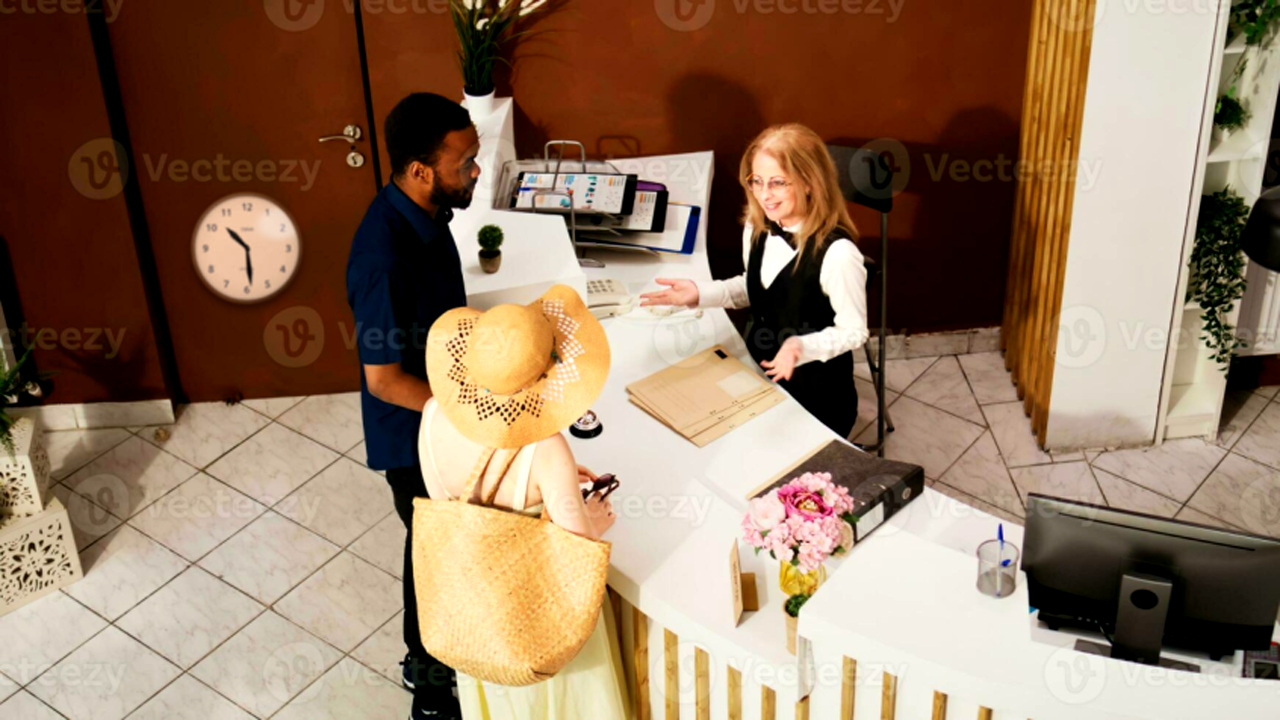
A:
**10:29**
